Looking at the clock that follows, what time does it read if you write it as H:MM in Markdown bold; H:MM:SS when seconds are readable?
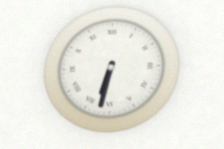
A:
**6:32**
